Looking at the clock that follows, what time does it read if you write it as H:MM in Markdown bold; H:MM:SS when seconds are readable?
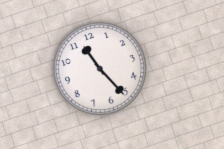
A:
**11:26**
